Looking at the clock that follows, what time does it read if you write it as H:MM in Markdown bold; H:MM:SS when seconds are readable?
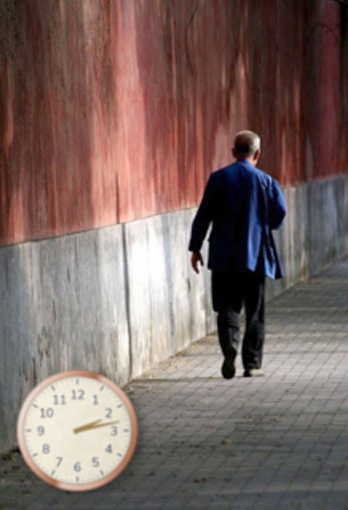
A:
**2:13**
